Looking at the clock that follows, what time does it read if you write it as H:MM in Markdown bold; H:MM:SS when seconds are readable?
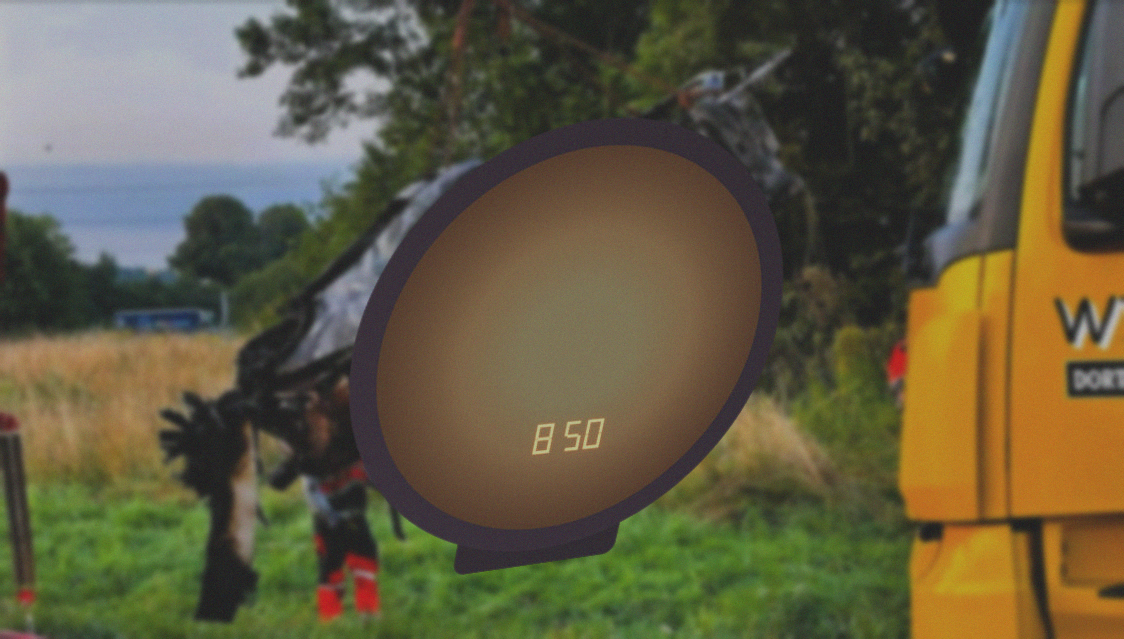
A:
**8:50**
